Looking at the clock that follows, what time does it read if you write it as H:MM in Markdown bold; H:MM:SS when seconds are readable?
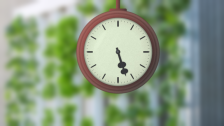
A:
**5:27**
